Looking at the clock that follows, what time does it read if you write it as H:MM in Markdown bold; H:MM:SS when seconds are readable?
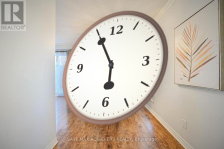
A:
**5:55**
